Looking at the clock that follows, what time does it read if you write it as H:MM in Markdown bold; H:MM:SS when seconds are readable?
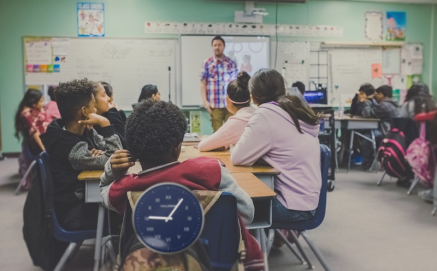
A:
**9:06**
